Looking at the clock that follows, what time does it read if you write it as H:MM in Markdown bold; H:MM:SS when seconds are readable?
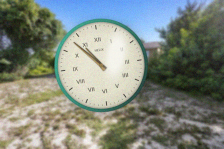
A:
**10:53**
